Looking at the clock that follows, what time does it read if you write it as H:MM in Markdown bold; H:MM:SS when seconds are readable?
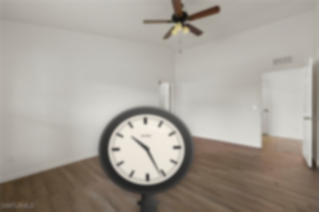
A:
**10:26**
